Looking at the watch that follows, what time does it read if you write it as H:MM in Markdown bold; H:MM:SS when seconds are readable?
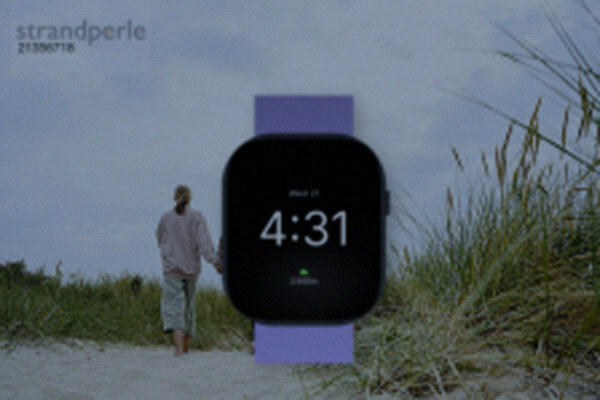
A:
**4:31**
